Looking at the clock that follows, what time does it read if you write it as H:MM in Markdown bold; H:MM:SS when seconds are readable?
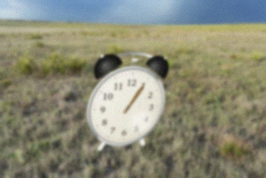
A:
**1:05**
